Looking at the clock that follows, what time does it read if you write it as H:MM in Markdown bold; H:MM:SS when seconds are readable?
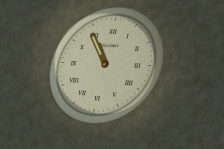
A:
**10:54**
